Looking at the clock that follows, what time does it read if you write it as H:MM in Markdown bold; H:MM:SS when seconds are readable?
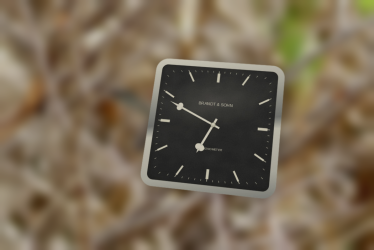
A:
**6:49**
